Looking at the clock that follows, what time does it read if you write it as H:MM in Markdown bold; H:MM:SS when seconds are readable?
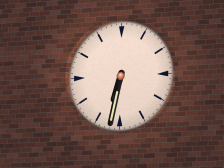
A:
**6:32**
